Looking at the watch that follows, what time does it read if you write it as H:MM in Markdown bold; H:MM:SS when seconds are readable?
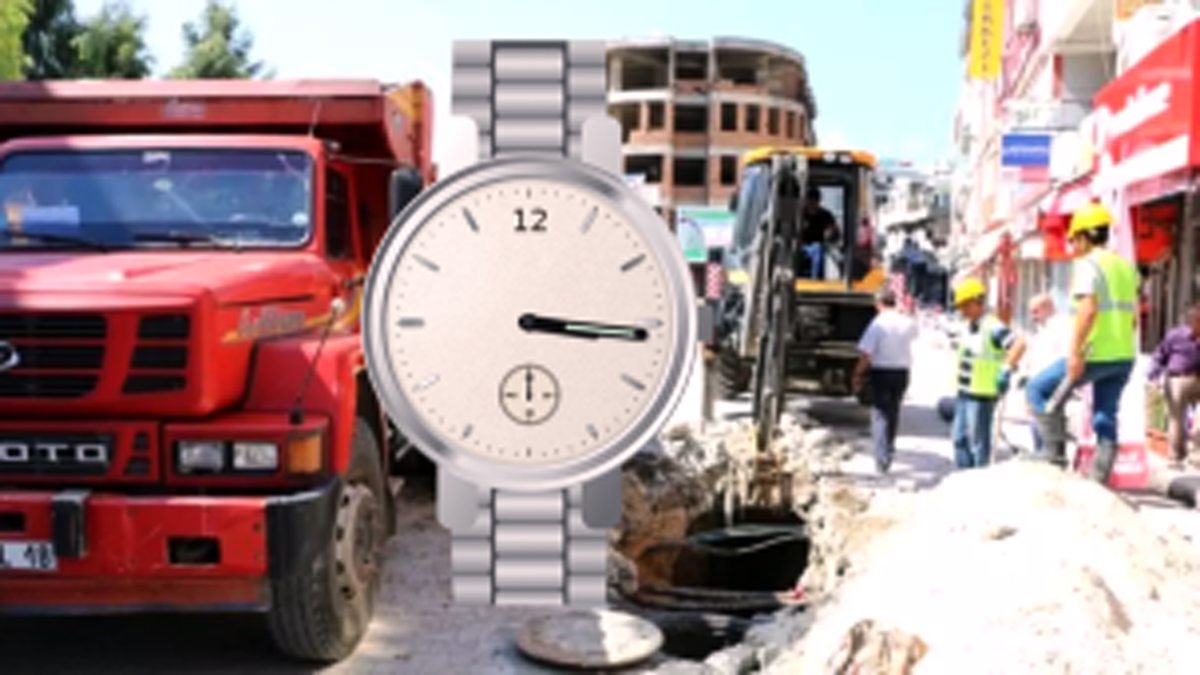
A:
**3:16**
